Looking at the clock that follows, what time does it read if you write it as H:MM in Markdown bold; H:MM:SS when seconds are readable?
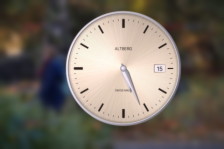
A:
**5:26**
